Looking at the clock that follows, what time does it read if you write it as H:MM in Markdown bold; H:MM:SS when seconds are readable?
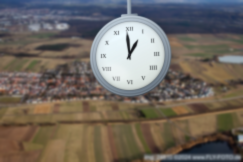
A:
**12:59**
